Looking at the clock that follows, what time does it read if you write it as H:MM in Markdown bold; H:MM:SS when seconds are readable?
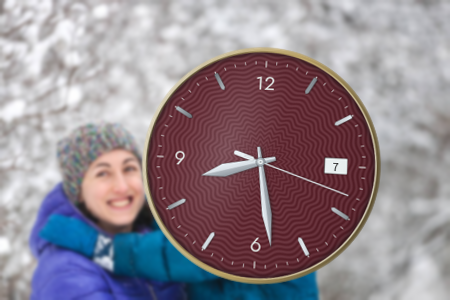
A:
**8:28:18**
